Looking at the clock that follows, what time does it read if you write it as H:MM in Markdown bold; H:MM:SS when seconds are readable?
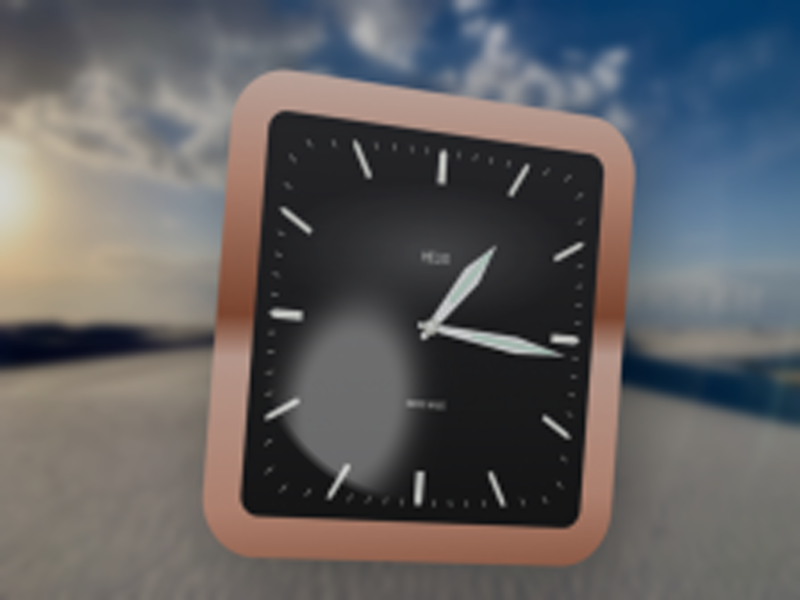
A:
**1:16**
